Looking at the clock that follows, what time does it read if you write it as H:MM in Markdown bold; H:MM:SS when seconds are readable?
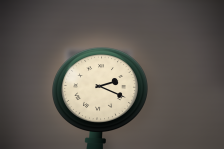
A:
**2:19**
